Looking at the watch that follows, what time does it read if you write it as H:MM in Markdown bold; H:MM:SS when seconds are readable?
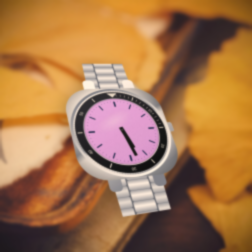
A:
**5:28**
